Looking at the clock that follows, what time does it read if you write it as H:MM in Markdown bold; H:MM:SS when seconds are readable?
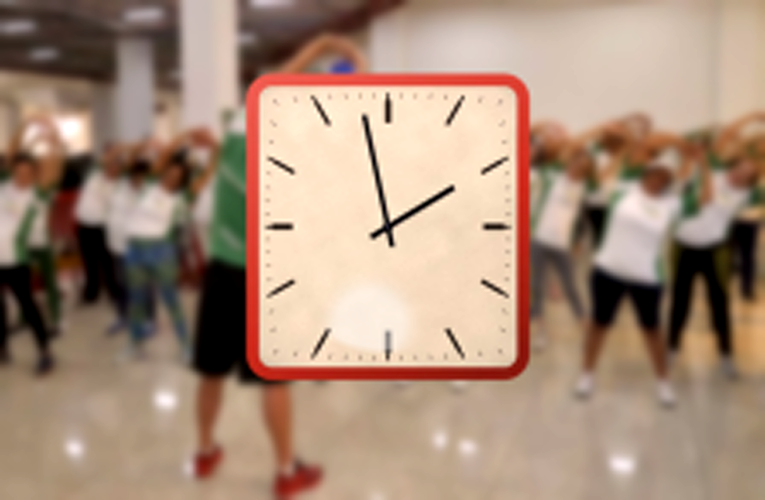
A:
**1:58**
